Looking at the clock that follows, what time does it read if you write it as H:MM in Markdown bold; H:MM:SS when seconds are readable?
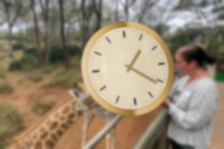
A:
**1:21**
